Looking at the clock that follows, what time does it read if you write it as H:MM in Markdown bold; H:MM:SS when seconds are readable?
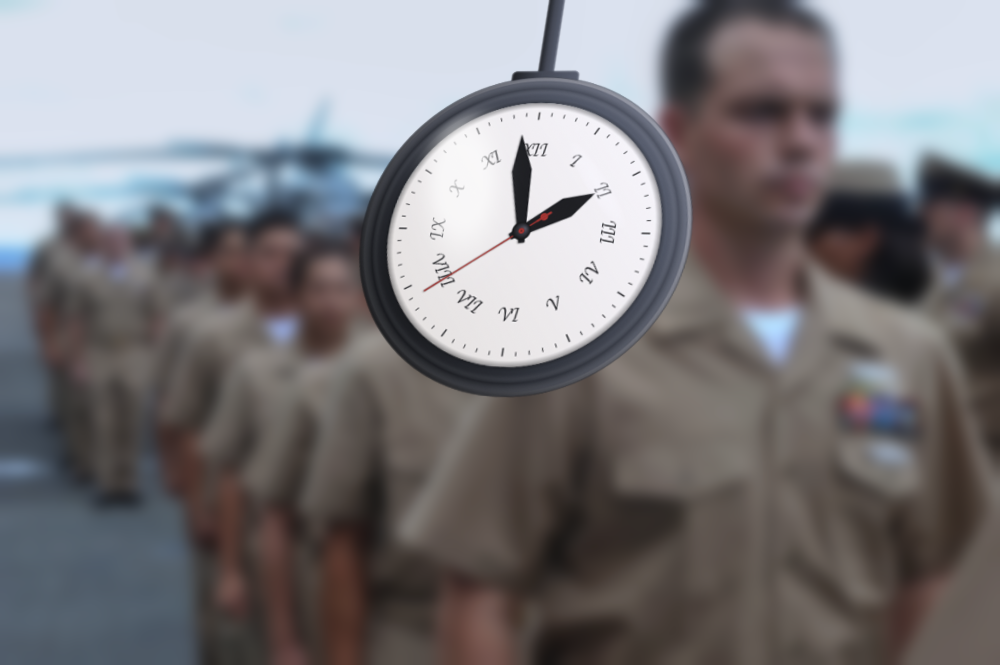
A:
**1:58:39**
